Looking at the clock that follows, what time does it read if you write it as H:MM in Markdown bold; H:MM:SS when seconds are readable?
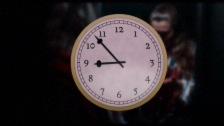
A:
**8:53**
